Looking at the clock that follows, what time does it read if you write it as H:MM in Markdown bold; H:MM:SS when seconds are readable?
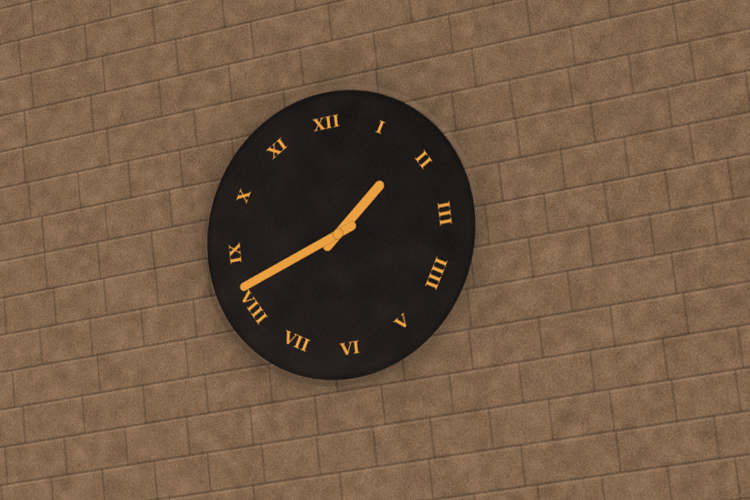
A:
**1:42**
